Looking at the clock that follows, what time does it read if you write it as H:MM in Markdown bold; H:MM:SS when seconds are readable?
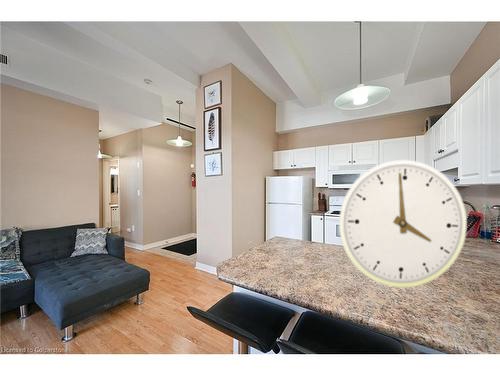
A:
**3:59**
